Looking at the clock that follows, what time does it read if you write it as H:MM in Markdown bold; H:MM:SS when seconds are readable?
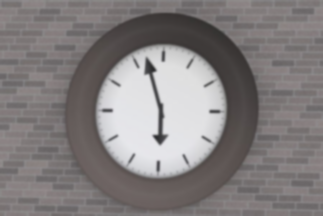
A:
**5:57**
